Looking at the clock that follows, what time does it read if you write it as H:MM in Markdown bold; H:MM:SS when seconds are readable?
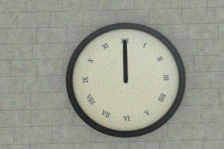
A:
**12:00**
